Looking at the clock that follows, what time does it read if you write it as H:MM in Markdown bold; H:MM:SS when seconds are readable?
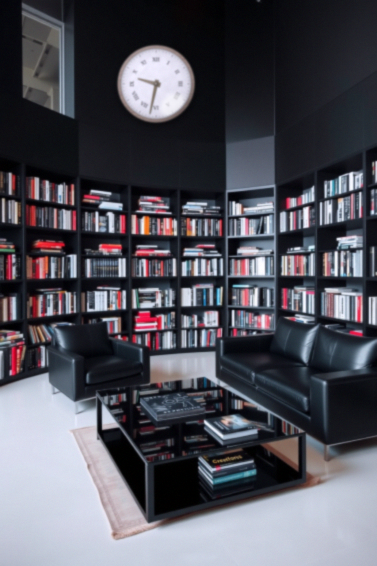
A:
**9:32**
